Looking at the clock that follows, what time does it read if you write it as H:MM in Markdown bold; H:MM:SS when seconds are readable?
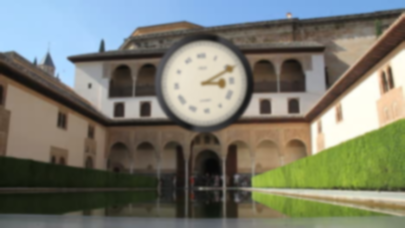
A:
**3:11**
